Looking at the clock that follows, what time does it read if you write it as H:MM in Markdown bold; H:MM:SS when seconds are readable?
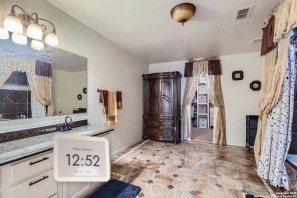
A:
**12:52**
